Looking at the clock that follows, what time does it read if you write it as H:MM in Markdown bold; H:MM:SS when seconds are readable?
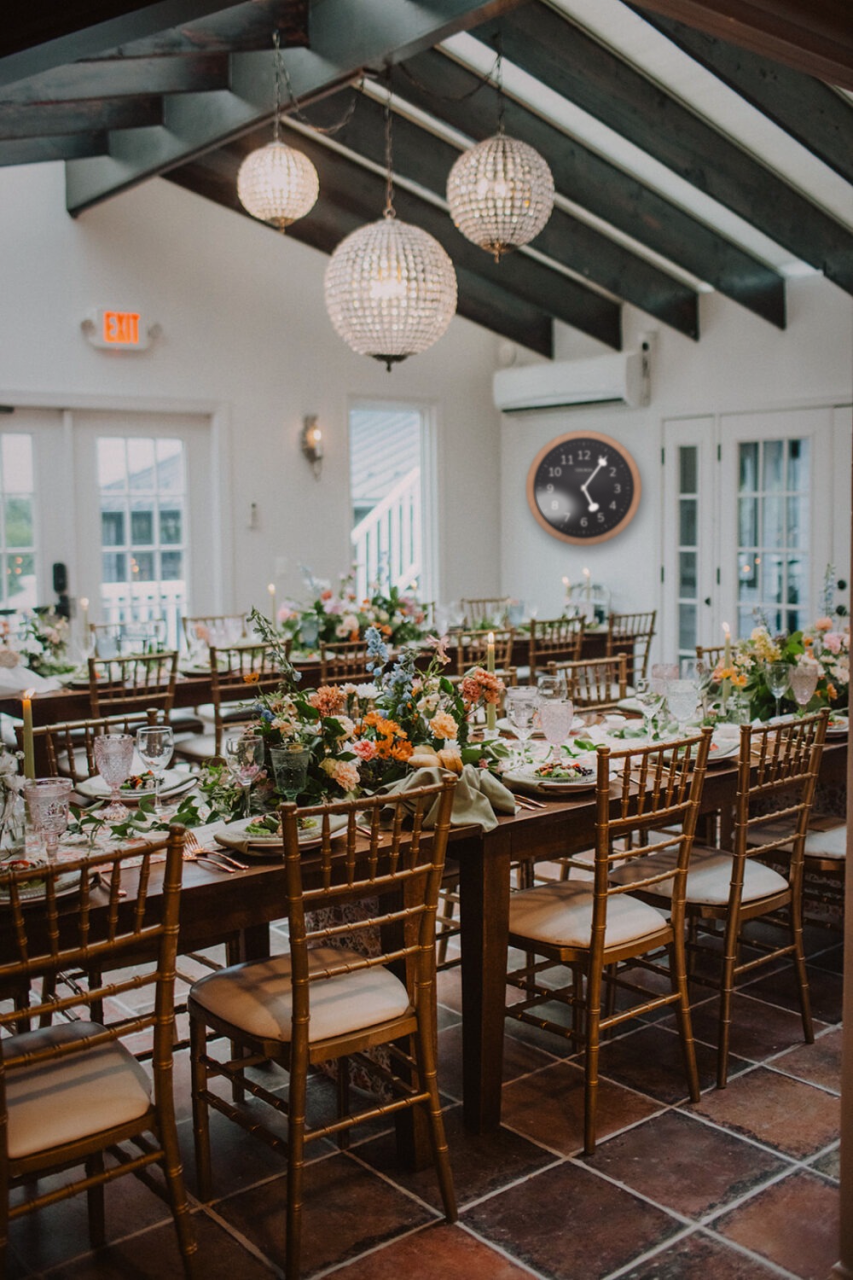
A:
**5:06**
